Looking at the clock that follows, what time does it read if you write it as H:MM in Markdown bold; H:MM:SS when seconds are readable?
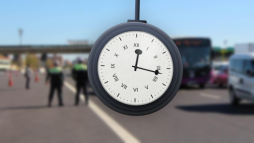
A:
**12:17**
